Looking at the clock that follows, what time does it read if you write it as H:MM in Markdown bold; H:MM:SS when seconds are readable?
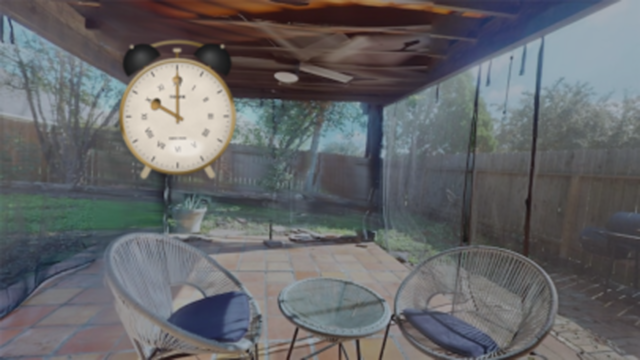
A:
**10:00**
